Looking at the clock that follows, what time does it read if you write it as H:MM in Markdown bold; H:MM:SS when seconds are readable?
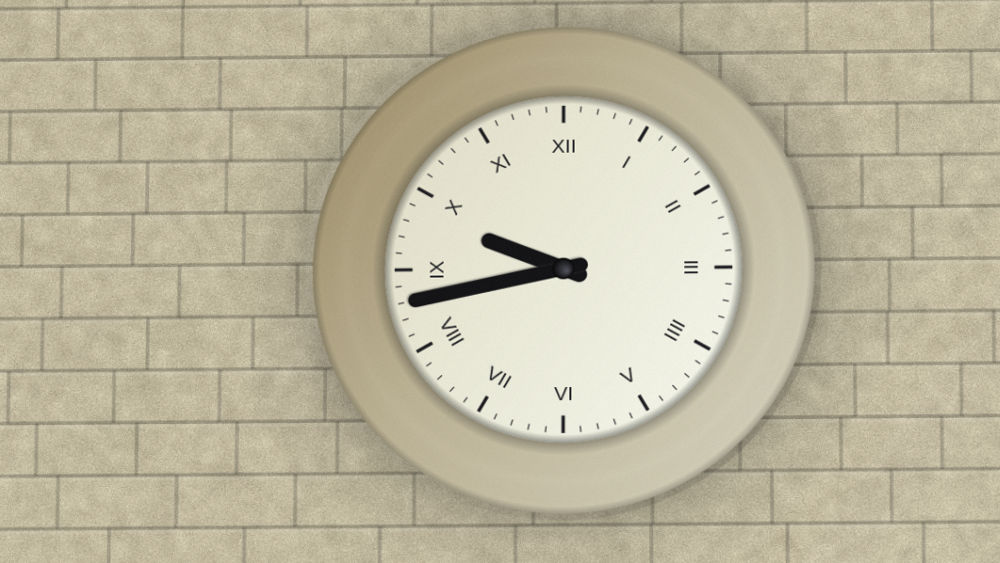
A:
**9:43**
